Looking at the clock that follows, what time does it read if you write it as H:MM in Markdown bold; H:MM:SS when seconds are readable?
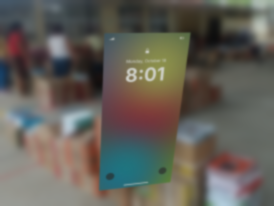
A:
**8:01**
